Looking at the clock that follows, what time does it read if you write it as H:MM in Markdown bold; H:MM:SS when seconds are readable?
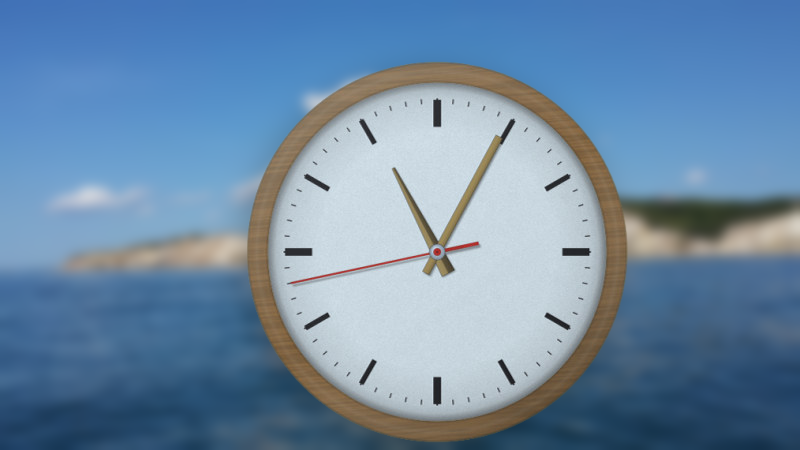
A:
**11:04:43**
